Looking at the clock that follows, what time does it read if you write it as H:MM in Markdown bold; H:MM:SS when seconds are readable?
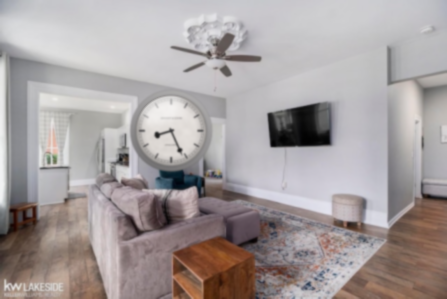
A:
**8:26**
